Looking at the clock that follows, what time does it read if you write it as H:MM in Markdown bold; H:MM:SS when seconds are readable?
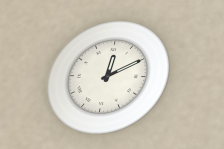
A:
**12:10**
